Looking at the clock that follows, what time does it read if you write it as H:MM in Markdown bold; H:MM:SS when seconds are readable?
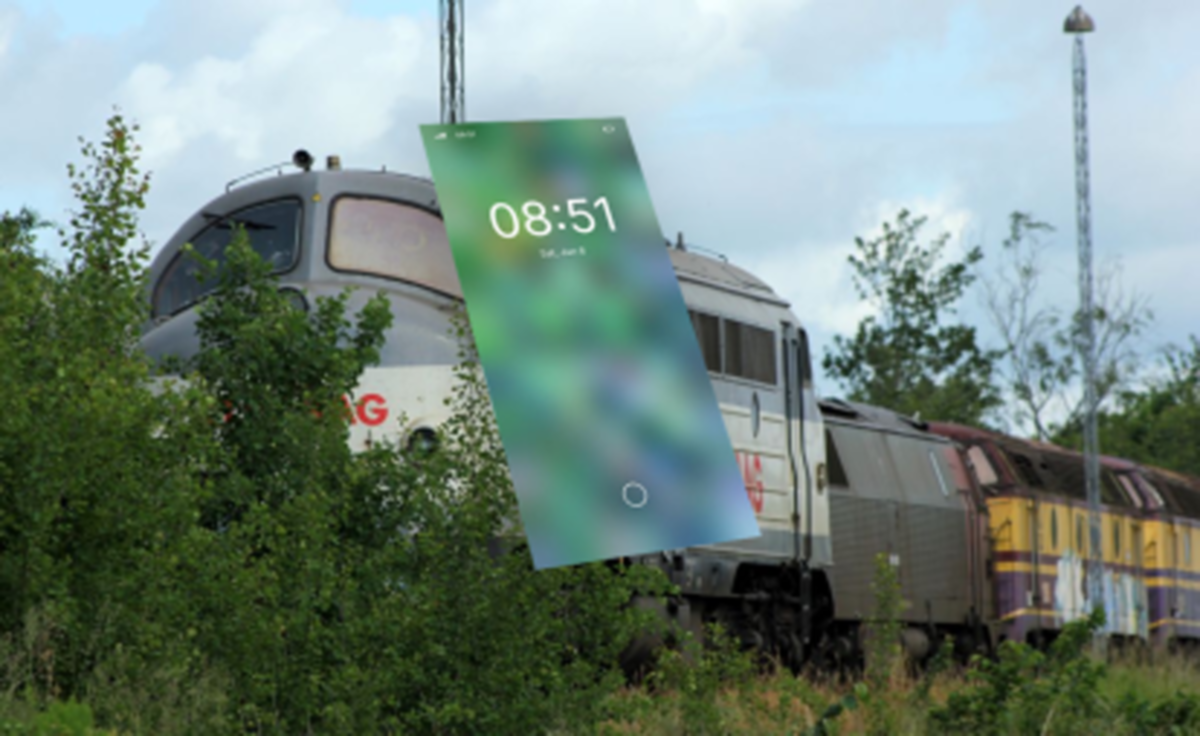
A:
**8:51**
